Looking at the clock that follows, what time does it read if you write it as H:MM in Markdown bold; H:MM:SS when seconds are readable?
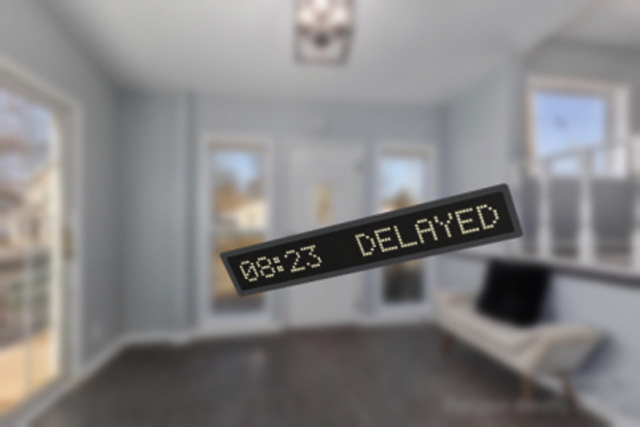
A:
**8:23**
